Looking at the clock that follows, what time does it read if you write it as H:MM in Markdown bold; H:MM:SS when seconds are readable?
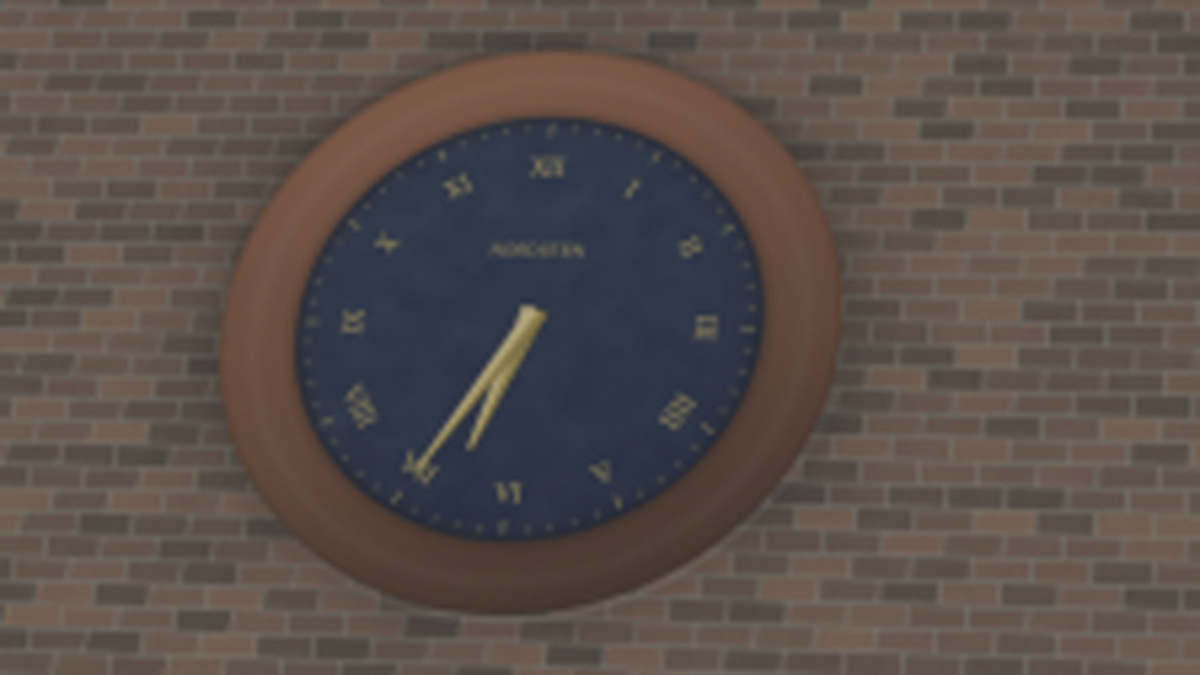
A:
**6:35**
